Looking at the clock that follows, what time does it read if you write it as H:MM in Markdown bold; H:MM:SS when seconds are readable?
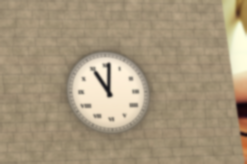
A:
**11:01**
